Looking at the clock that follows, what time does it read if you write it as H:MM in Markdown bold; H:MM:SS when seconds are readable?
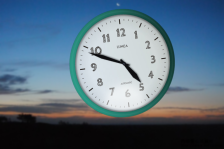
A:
**4:49**
